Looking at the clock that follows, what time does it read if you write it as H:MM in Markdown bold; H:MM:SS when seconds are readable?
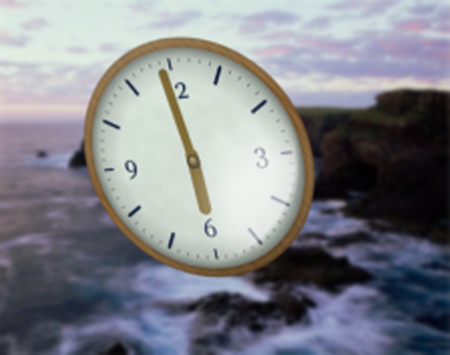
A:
**5:59**
